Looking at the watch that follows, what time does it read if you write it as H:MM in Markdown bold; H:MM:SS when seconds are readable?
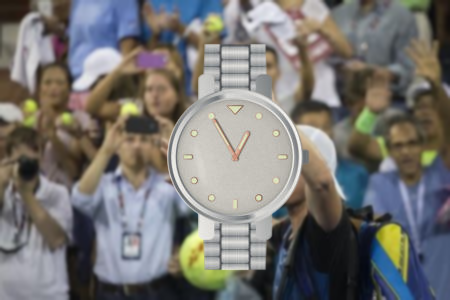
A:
**12:55**
